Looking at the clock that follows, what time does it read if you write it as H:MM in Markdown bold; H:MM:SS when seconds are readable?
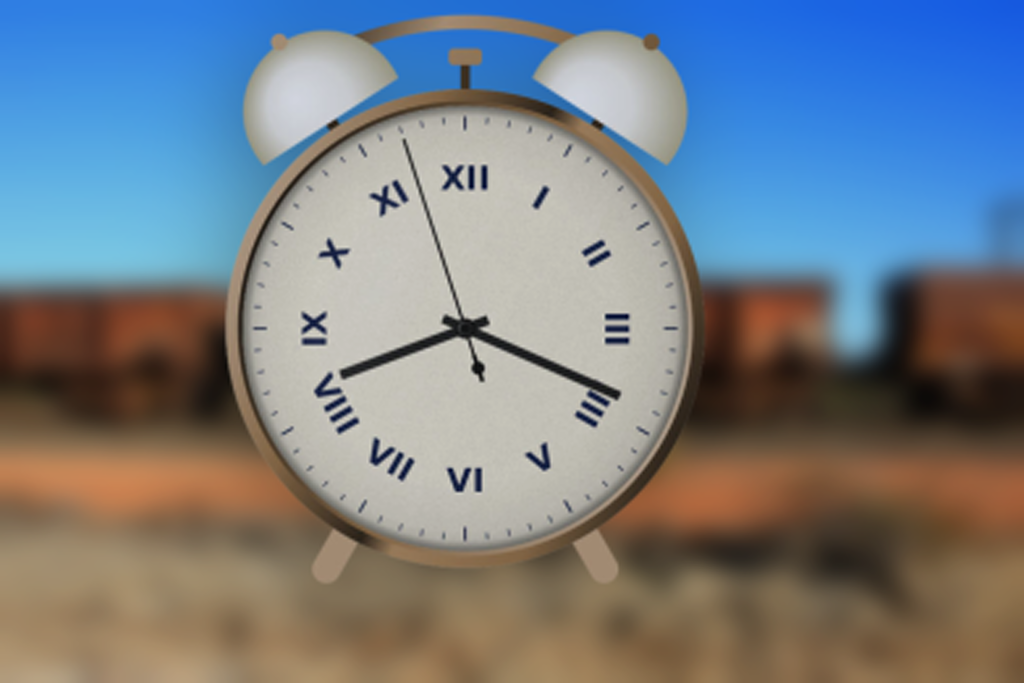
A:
**8:18:57**
